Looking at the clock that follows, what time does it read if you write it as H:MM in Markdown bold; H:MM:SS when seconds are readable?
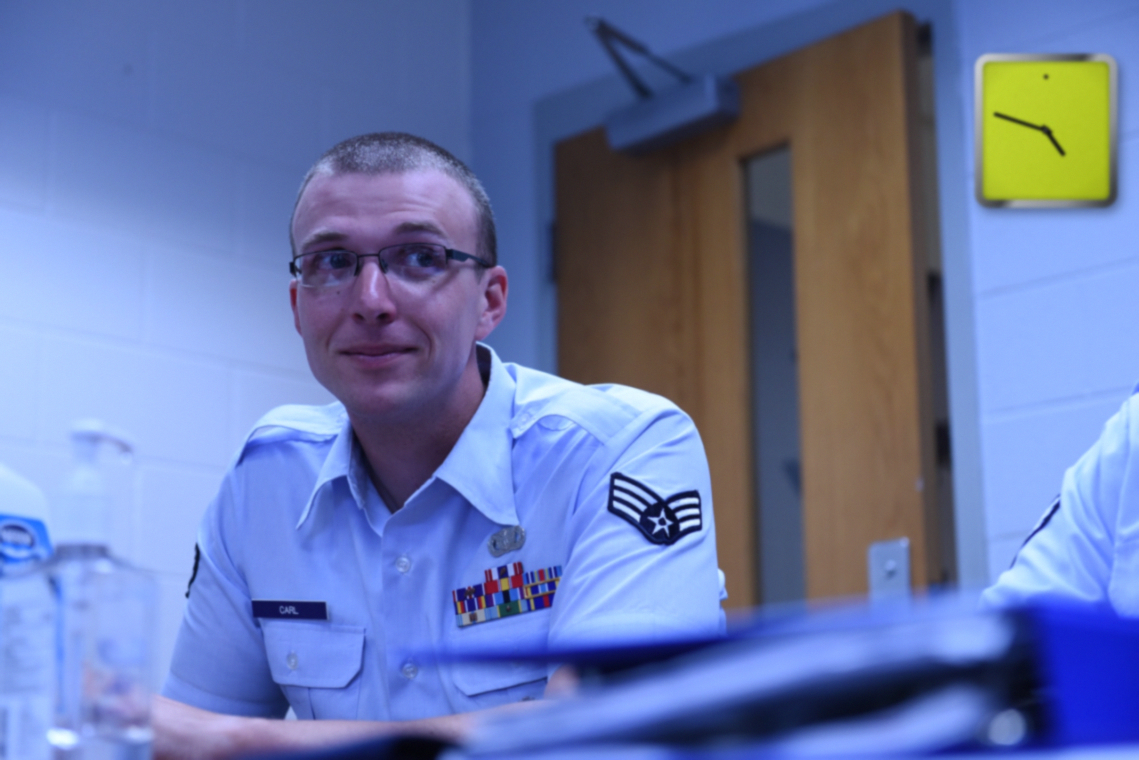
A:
**4:48**
